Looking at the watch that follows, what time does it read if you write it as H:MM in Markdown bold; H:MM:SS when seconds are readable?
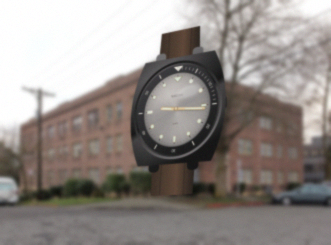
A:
**9:16**
